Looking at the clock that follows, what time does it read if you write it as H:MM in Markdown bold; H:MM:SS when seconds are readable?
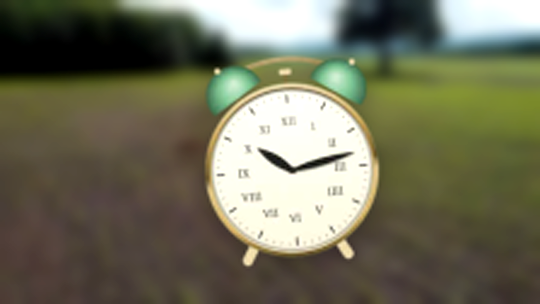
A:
**10:13**
